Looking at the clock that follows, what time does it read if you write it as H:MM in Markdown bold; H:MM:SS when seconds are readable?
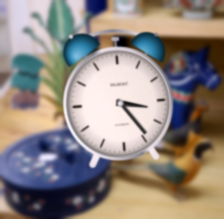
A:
**3:24**
